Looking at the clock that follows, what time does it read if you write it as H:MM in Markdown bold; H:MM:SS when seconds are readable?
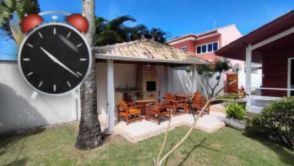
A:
**10:21**
